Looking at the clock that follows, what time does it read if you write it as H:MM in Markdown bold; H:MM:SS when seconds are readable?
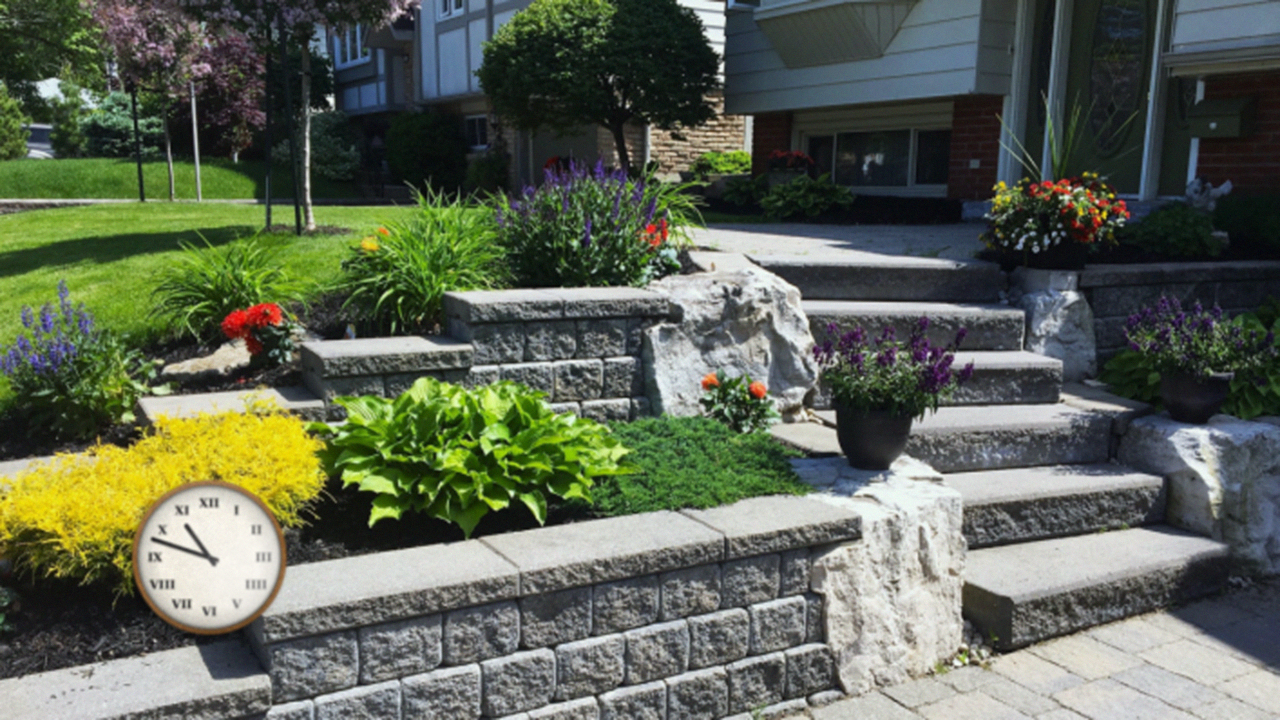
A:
**10:48**
